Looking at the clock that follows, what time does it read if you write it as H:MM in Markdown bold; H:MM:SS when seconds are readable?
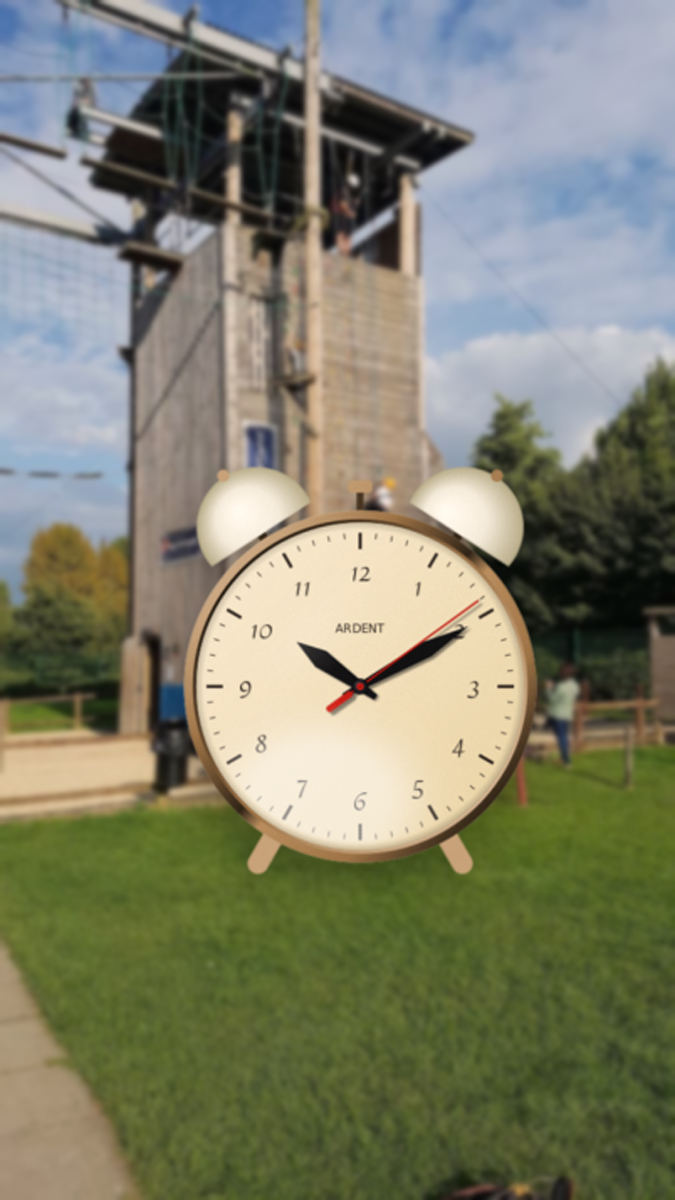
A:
**10:10:09**
